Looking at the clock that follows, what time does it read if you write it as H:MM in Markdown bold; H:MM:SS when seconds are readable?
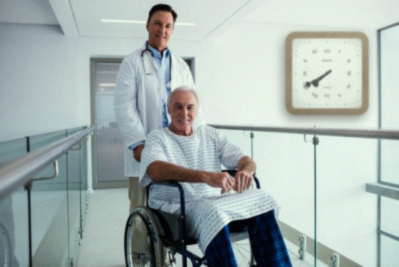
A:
**7:40**
